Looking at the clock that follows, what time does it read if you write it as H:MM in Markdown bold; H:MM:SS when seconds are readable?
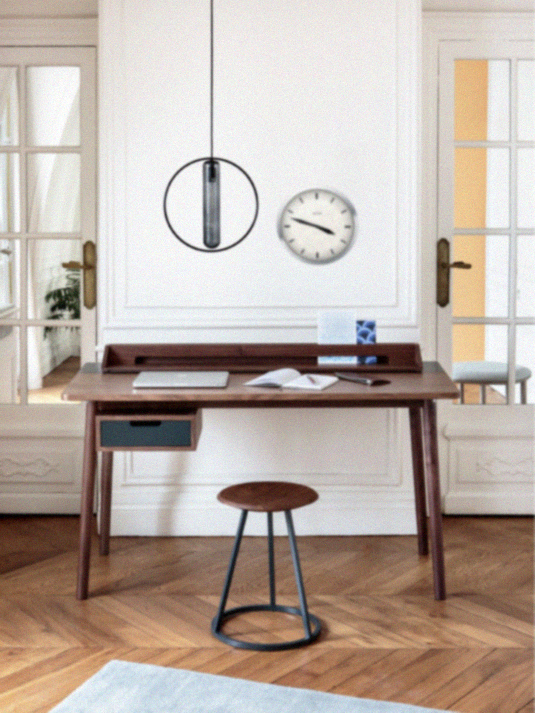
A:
**3:48**
